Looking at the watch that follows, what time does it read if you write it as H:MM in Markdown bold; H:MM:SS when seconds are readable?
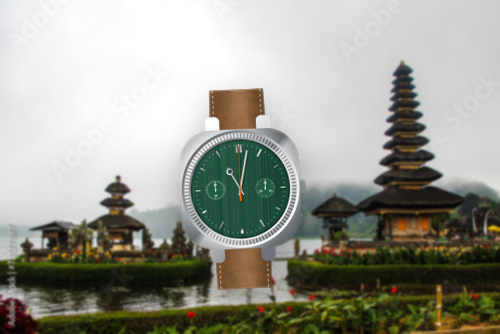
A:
**11:02**
